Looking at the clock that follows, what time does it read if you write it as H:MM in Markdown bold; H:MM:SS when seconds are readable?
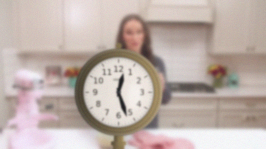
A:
**12:27**
